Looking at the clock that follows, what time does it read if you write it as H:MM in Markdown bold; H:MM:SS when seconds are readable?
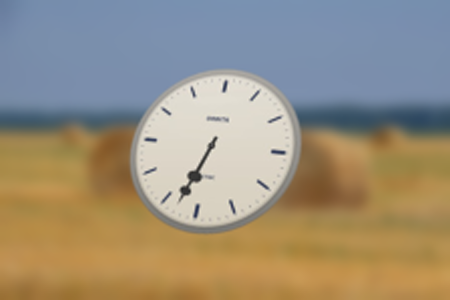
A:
**6:33**
